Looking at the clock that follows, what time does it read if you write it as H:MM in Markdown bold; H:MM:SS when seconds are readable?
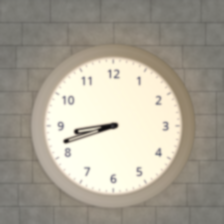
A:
**8:42**
